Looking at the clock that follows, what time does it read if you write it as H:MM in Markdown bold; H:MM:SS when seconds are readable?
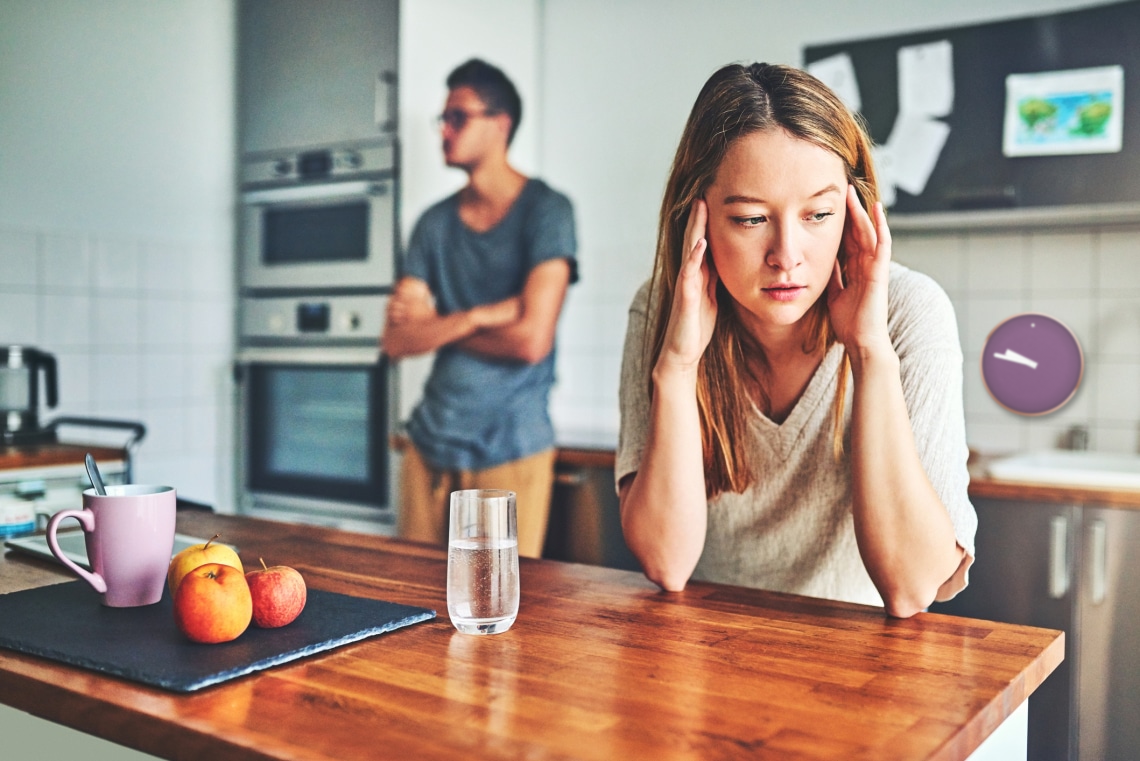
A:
**9:47**
